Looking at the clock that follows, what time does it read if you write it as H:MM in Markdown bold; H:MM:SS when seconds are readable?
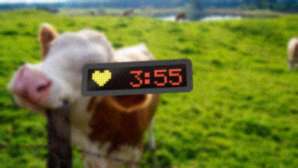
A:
**3:55**
